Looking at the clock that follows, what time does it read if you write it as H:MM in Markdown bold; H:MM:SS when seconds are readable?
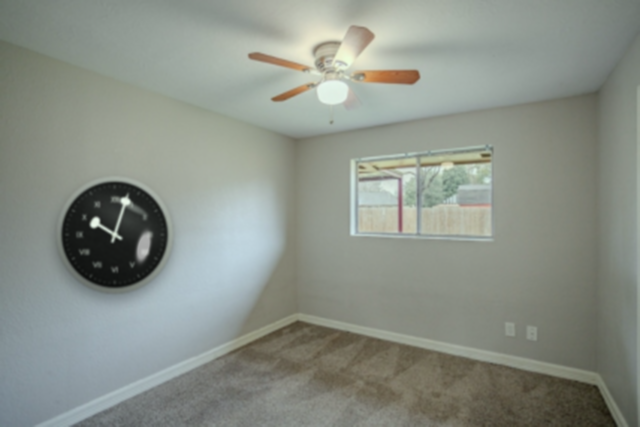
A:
**10:03**
